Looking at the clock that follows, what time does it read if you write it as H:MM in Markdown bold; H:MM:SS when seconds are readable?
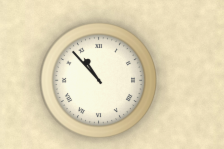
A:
**10:53**
